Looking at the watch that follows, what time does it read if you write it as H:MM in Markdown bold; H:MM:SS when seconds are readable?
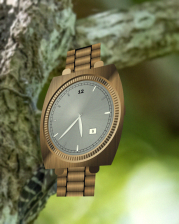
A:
**5:38**
